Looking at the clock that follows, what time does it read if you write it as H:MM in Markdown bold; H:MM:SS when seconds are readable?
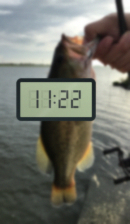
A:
**11:22**
